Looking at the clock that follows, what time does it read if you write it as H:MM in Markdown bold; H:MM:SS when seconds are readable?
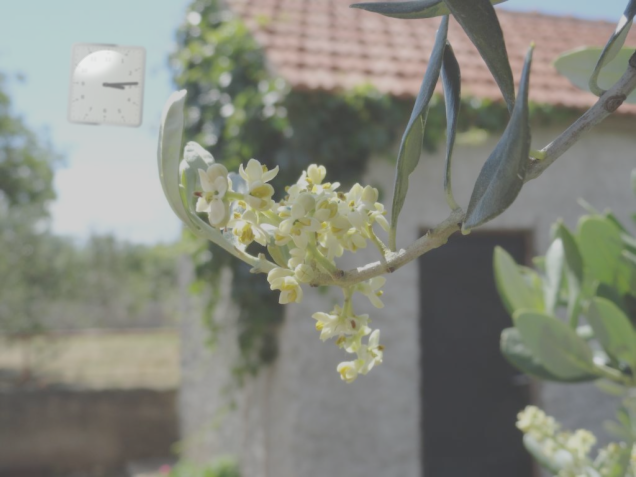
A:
**3:14**
